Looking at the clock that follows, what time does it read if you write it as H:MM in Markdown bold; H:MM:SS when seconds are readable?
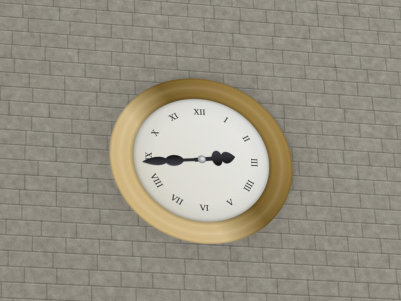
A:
**2:44**
